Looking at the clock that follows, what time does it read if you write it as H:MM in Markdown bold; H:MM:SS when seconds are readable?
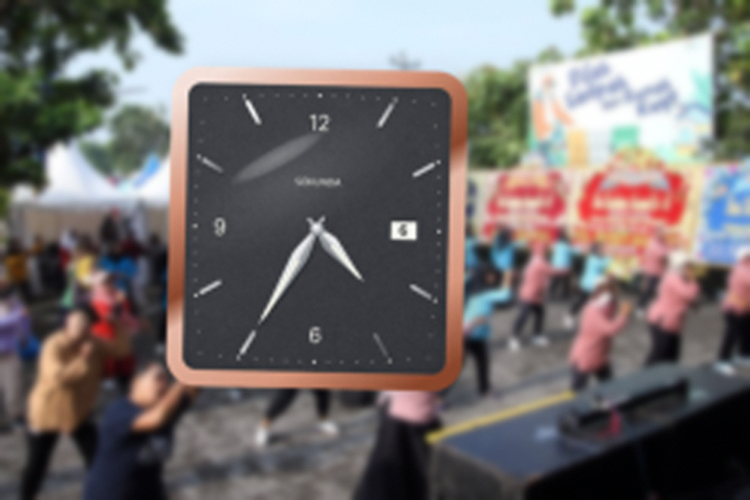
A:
**4:35**
